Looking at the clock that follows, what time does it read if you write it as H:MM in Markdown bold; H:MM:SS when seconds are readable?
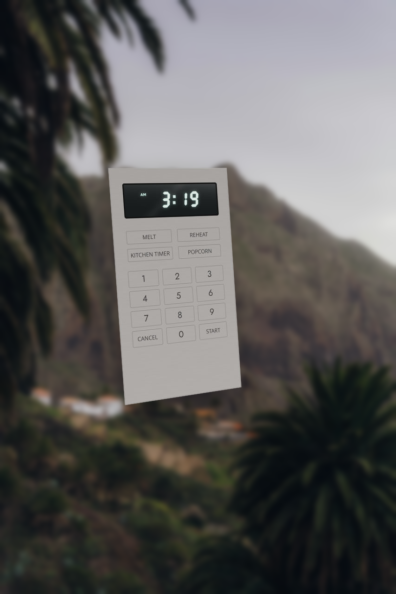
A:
**3:19**
